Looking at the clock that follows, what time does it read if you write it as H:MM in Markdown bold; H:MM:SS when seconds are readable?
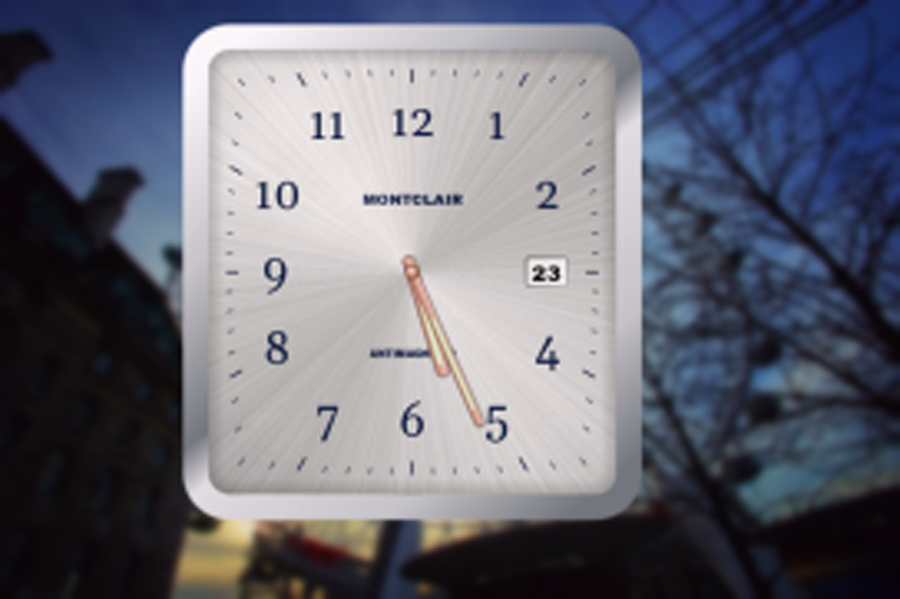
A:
**5:26**
